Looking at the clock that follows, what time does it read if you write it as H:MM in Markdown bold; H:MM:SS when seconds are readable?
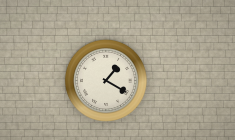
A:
**1:20**
